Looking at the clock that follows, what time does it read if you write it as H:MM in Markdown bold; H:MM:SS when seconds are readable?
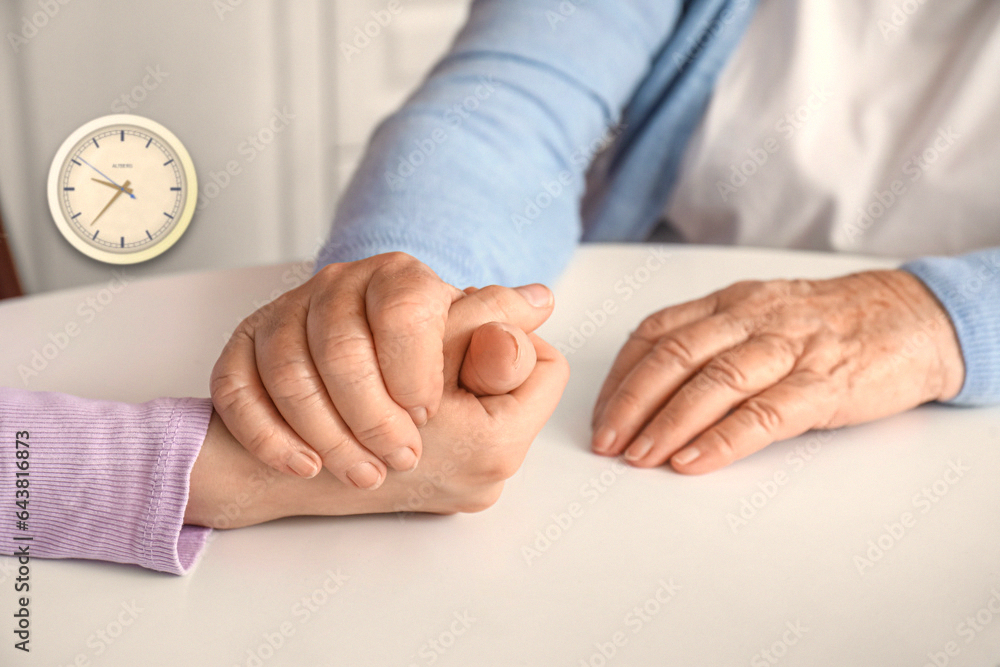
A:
**9:36:51**
